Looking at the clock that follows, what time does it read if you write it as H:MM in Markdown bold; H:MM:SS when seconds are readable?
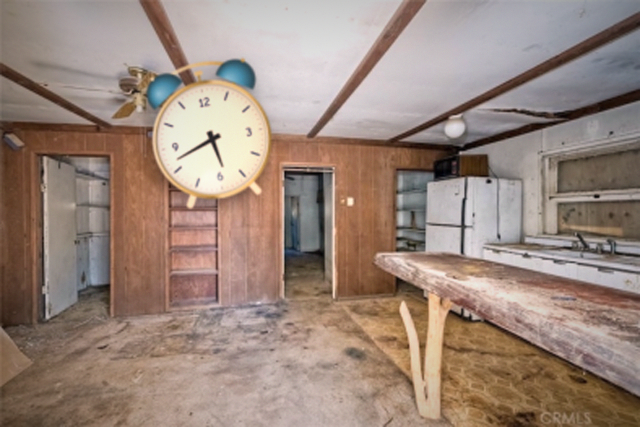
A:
**5:42**
